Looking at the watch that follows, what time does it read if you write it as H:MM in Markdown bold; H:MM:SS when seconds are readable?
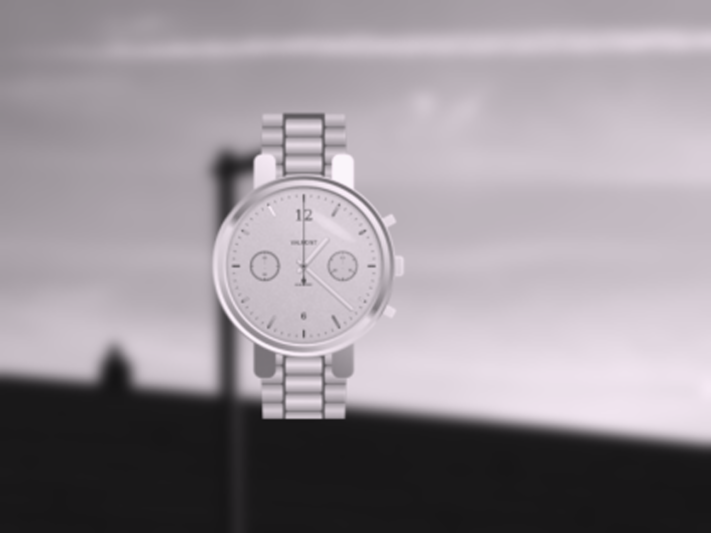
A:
**1:22**
